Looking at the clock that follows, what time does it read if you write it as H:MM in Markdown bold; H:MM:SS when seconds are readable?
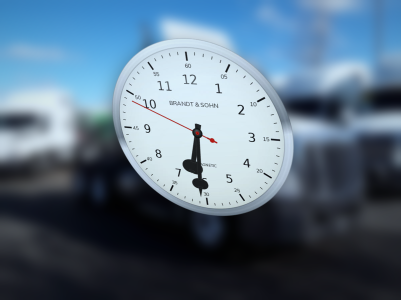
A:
**6:30:49**
